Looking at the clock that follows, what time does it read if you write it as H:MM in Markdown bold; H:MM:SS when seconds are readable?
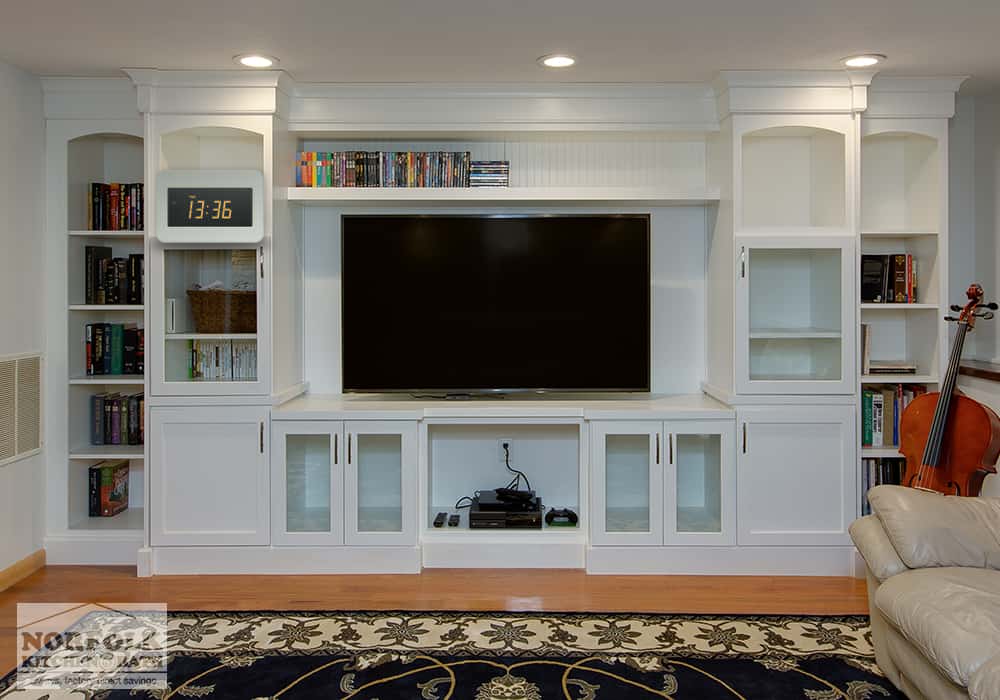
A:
**13:36**
